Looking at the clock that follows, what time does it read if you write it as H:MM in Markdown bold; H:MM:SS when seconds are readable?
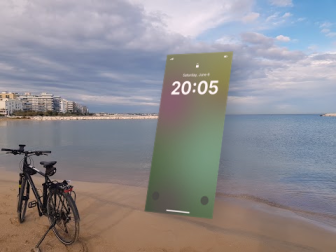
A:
**20:05**
